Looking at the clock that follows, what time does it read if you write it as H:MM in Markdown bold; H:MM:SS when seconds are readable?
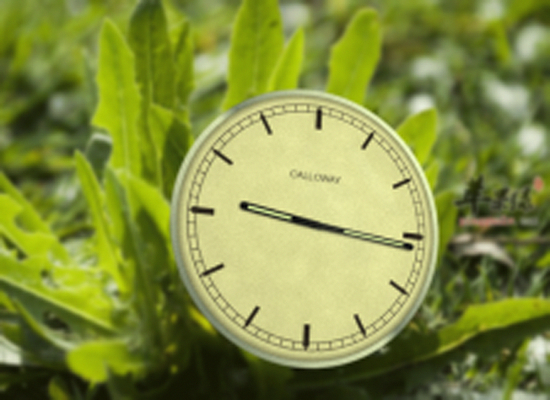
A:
**9:16**
